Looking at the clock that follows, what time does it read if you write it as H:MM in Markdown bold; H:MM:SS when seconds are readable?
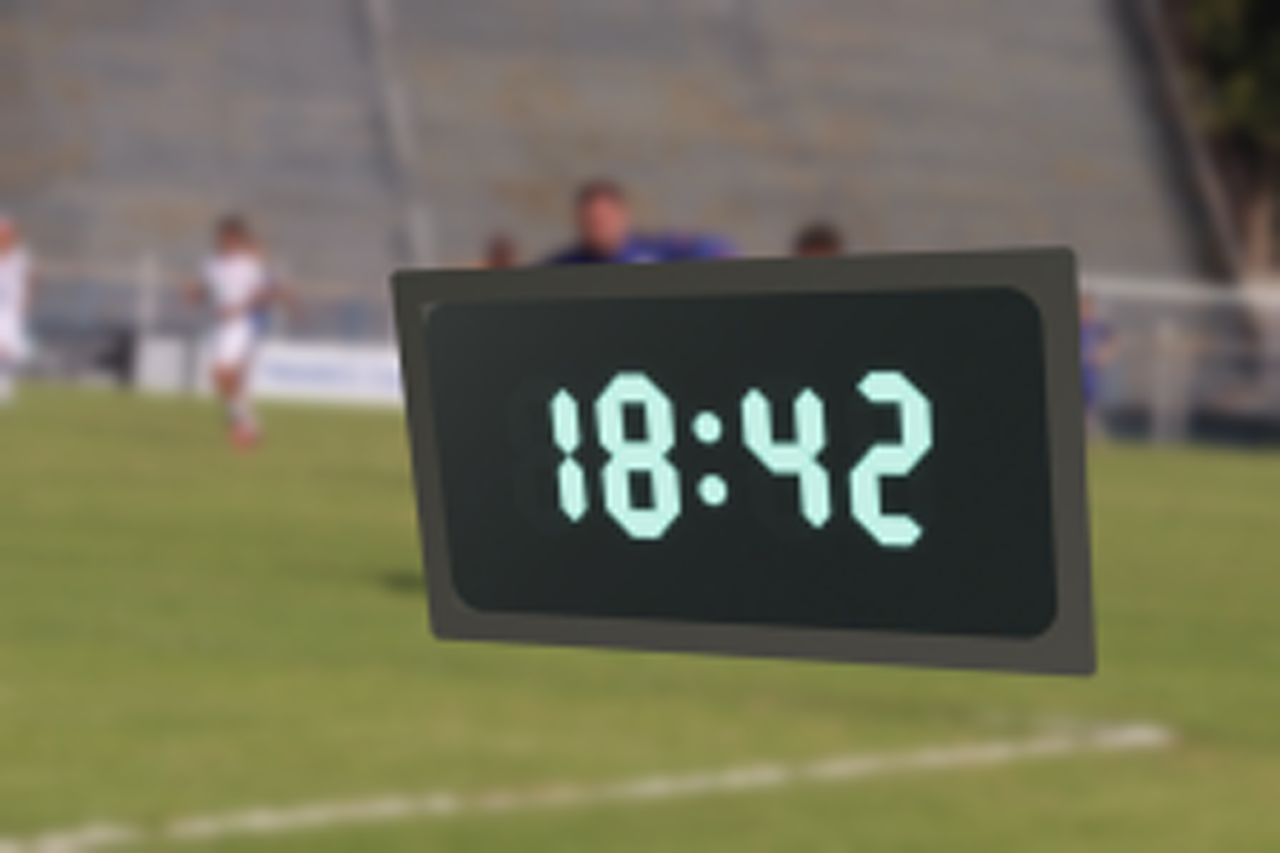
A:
**18:42**
